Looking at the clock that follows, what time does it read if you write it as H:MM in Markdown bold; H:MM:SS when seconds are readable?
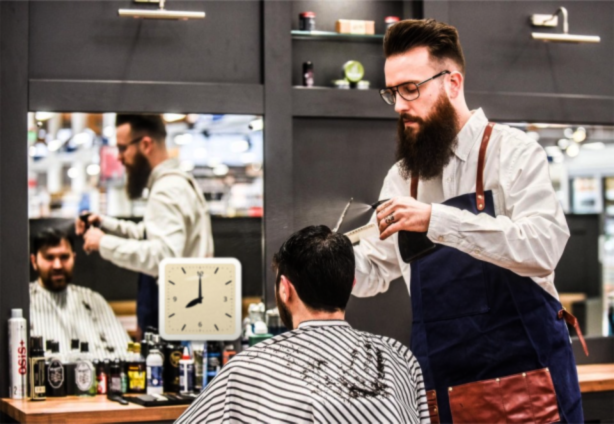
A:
**8:00**
